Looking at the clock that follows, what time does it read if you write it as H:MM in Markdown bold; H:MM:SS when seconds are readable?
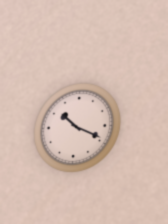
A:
**10:19**
